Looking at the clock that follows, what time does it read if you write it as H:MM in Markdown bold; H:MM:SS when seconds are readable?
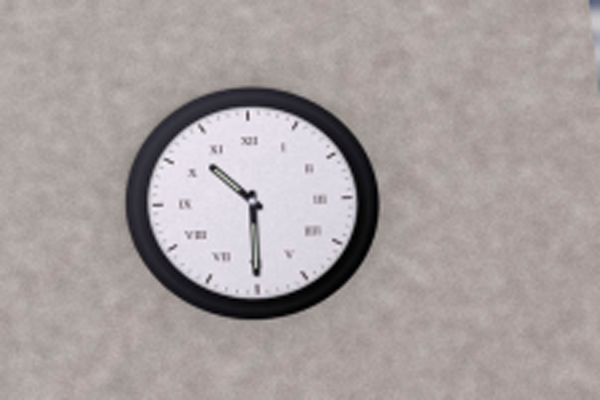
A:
**10:30**
